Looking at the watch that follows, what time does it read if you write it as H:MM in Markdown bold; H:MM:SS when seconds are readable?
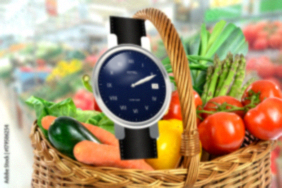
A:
**2:11**
